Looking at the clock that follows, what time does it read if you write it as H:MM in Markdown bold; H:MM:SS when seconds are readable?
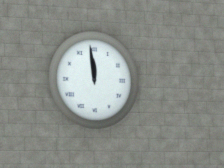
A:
**11:59**
